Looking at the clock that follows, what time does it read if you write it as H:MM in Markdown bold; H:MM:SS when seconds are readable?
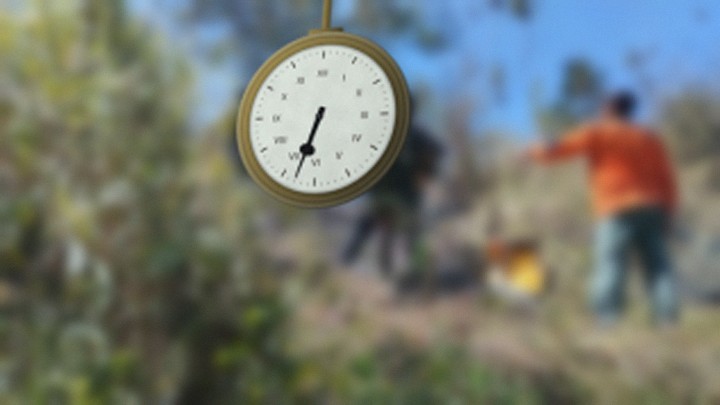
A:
**6:33**
